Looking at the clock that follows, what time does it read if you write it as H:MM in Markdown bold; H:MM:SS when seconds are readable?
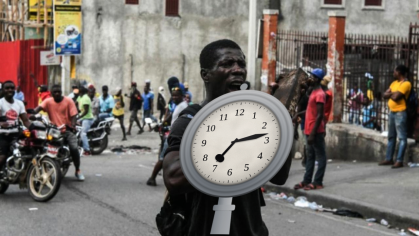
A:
**7:13**
